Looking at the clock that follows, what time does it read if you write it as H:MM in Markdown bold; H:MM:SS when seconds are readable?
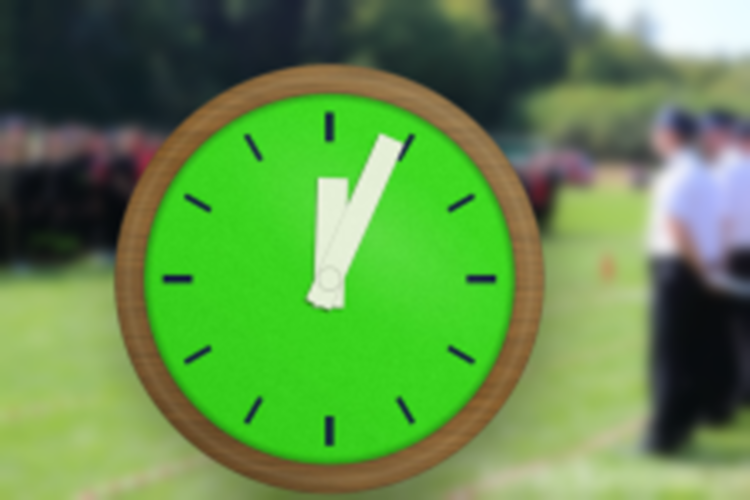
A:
**12:04**
